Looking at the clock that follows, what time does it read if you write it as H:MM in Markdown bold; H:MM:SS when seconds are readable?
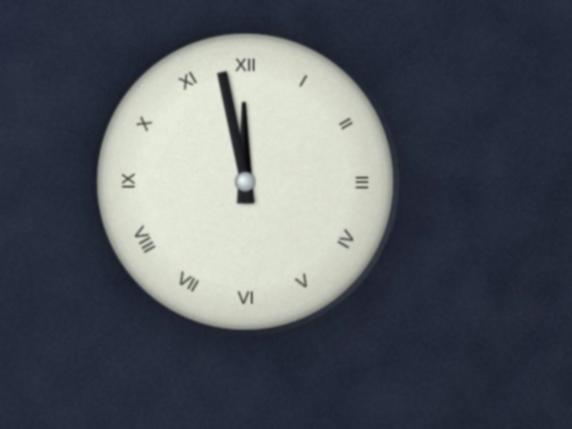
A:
**11:58**
